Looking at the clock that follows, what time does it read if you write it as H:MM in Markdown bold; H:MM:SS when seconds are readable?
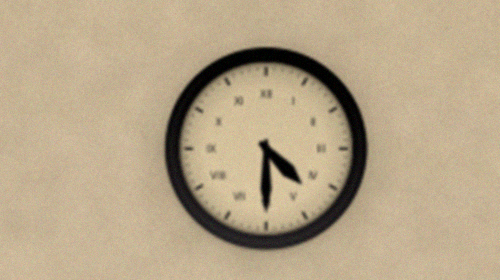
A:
**4:30**
